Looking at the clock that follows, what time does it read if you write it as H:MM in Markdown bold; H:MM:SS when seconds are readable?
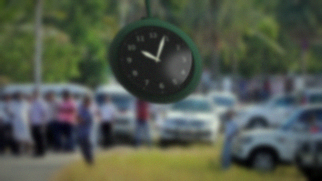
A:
**10:04**
